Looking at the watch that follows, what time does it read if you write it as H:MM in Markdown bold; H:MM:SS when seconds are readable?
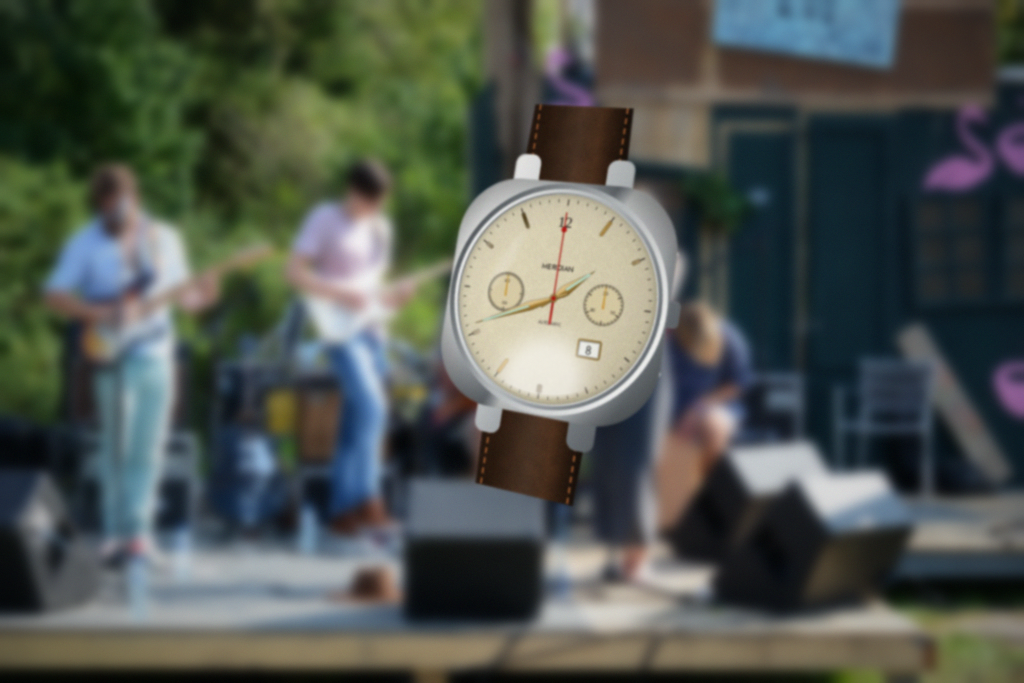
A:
**1:41**
